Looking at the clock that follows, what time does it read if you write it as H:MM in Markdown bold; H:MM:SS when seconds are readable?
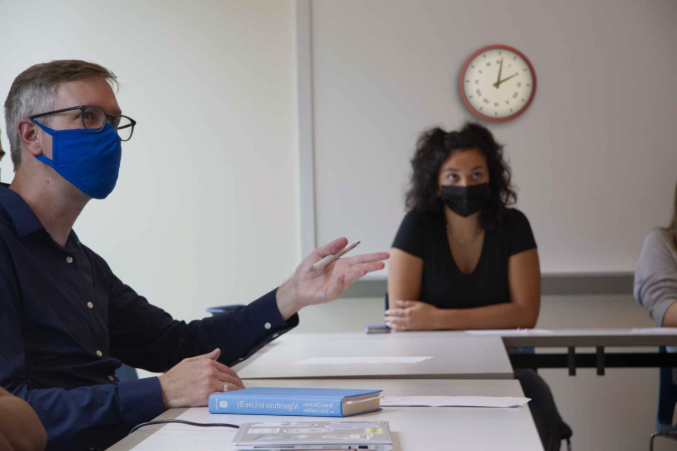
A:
**2:01**
